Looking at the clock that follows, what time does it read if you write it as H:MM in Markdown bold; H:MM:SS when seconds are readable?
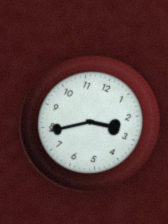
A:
**2:39**
